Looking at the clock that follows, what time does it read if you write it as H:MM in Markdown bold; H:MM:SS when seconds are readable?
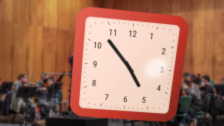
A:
**4:53**
